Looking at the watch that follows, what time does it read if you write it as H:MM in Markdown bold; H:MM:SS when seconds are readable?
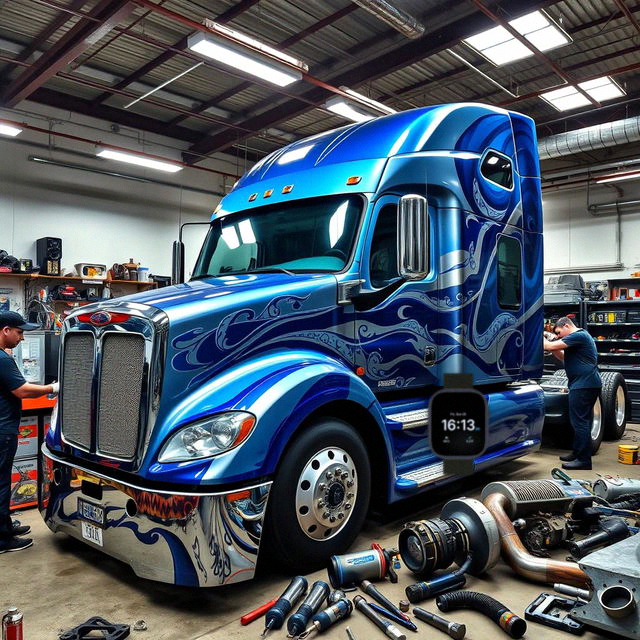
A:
**16:13**
